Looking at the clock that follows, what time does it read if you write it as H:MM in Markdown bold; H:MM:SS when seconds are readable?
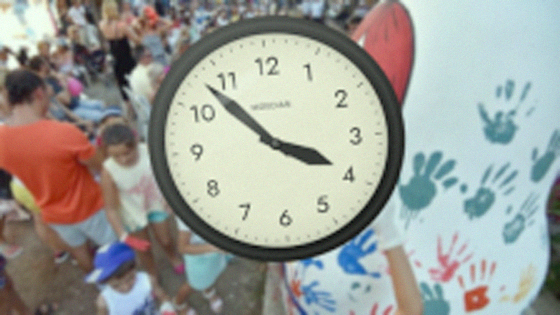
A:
**3:53**
